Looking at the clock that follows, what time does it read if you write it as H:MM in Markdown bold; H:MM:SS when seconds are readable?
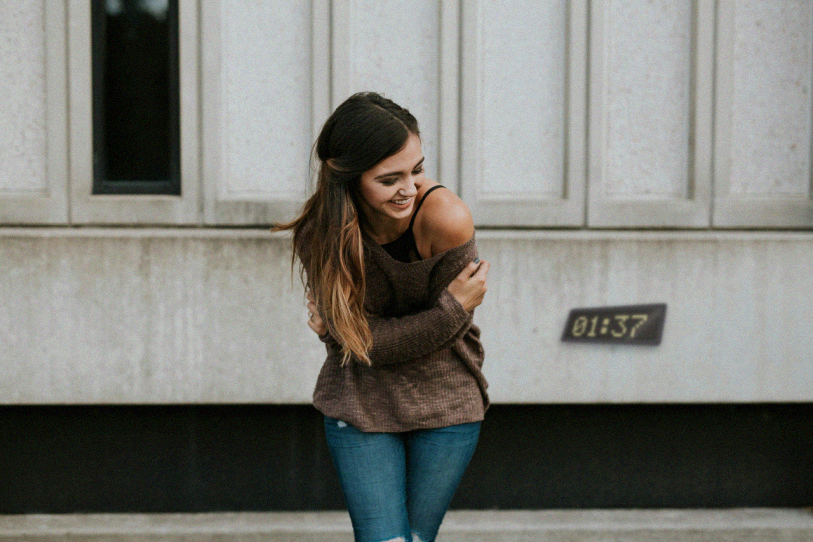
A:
**1:37**
